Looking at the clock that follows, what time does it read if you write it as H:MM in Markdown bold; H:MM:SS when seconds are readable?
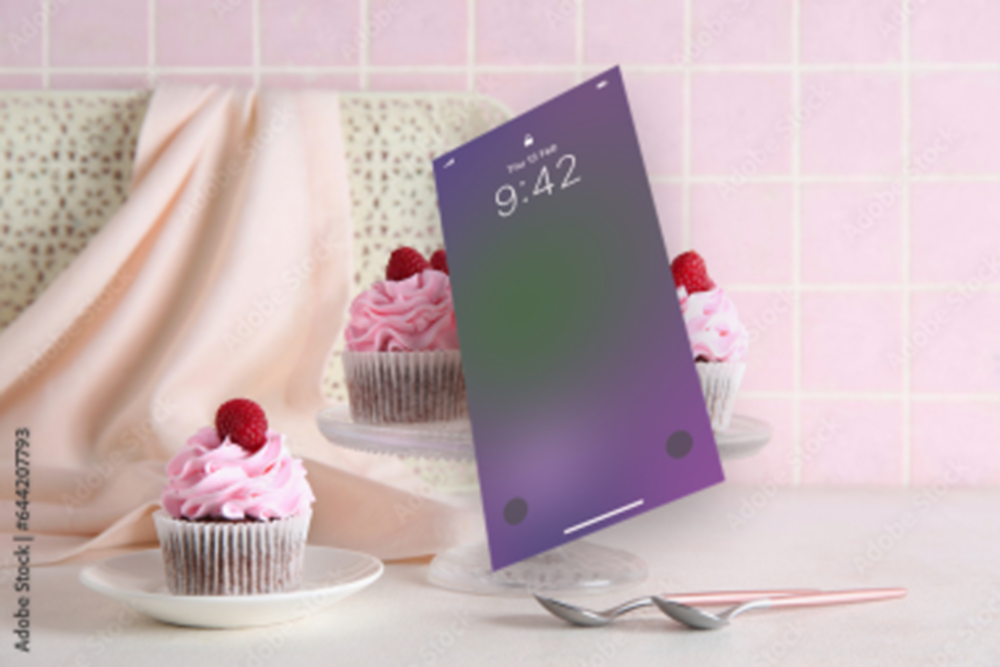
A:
**9:42**
